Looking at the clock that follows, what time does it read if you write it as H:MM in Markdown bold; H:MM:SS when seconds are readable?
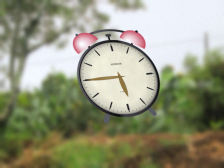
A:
**5:45**
